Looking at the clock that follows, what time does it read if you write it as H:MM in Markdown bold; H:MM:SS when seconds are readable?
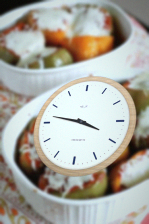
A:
**3:47**
